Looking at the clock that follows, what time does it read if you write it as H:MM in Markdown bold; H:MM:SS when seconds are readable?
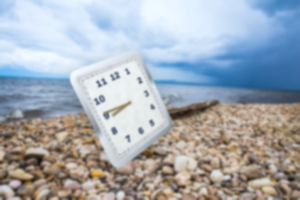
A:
**8:46**
